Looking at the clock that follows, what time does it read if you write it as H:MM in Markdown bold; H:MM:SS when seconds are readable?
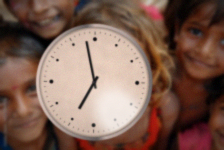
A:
**6:58**
